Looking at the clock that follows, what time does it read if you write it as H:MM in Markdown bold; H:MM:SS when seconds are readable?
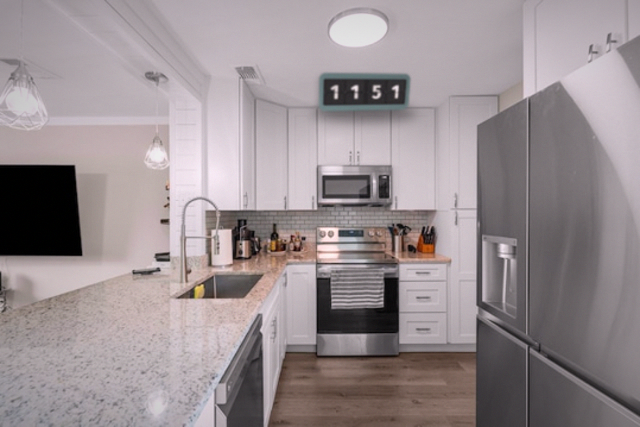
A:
**11:51**
